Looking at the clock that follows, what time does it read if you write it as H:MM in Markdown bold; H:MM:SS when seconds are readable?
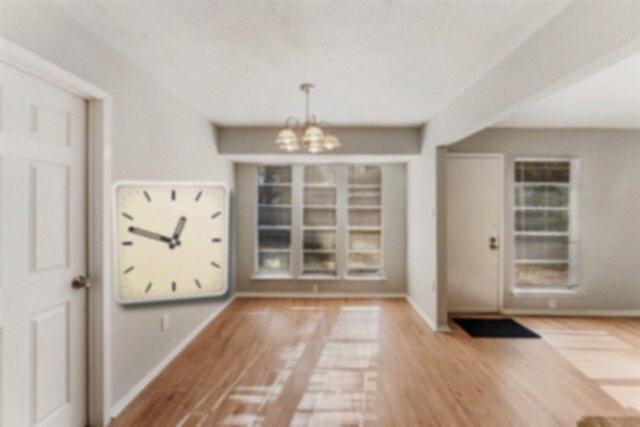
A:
**12:48**
